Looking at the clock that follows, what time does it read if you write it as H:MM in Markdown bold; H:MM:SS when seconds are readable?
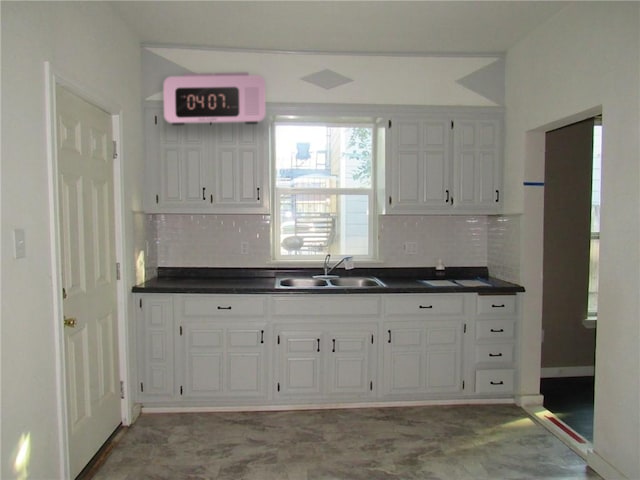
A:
**4:07**
